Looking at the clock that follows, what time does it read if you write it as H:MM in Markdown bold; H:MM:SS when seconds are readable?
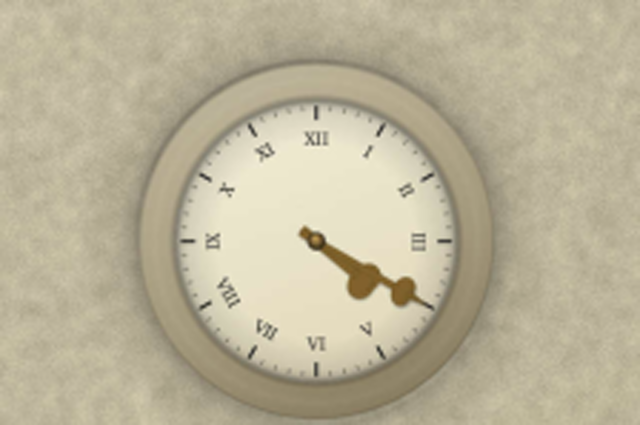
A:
**4:20**
